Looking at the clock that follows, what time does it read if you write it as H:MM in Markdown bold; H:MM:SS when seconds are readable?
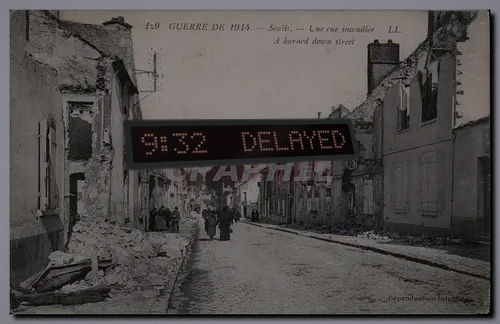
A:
**9:32**
